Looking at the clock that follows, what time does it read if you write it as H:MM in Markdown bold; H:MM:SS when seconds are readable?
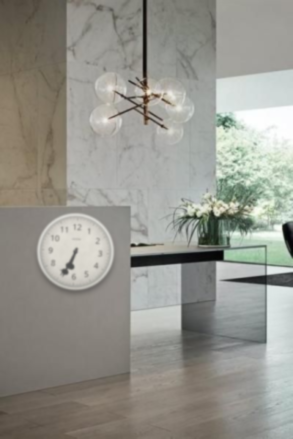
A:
**6:34**
